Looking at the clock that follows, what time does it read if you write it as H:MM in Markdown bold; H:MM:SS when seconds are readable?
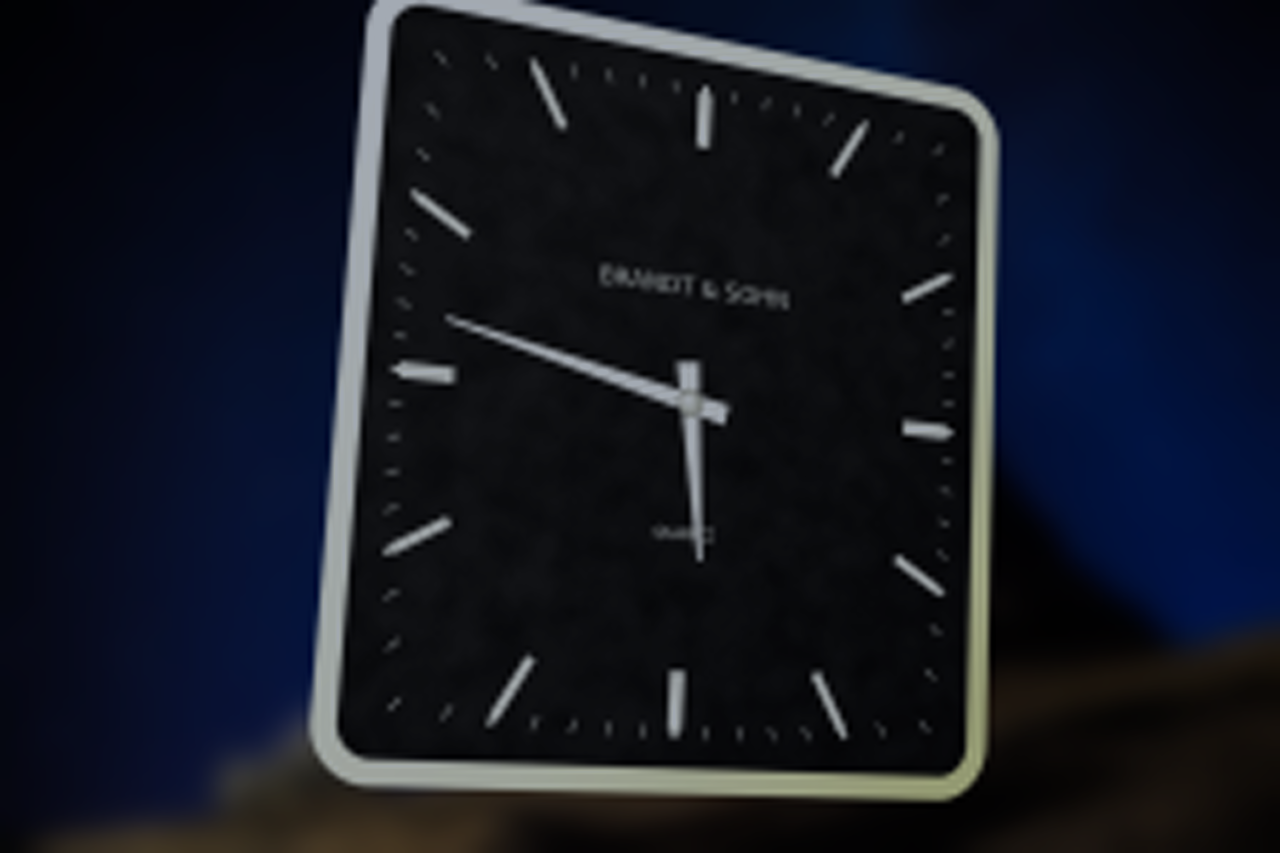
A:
**5:47**
